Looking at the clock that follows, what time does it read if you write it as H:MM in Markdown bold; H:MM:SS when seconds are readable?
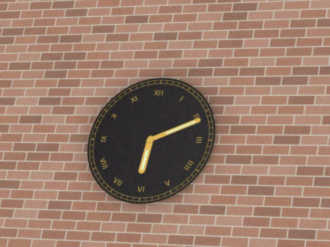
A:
**6:11**
